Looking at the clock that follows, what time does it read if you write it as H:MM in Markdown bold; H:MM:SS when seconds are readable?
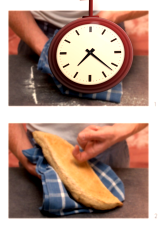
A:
**7:22**
